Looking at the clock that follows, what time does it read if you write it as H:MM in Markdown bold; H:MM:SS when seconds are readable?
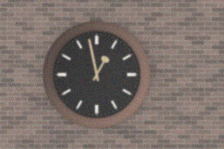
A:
**12:58**
